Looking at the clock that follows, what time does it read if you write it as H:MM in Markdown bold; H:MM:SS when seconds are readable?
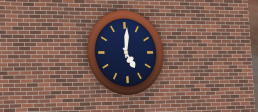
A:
**5:01**
